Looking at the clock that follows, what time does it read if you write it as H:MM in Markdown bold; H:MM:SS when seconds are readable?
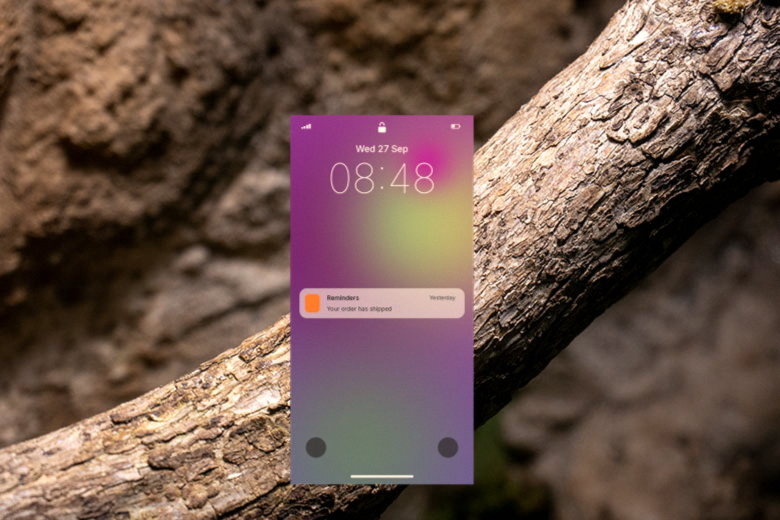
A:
**8:48**
